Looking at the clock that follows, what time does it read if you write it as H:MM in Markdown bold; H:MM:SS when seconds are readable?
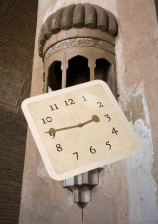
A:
**2:46**
